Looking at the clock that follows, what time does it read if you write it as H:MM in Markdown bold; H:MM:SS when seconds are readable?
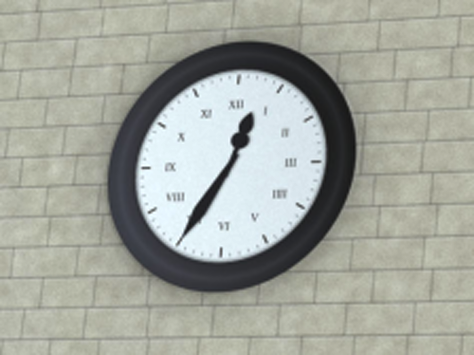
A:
**12:35**
